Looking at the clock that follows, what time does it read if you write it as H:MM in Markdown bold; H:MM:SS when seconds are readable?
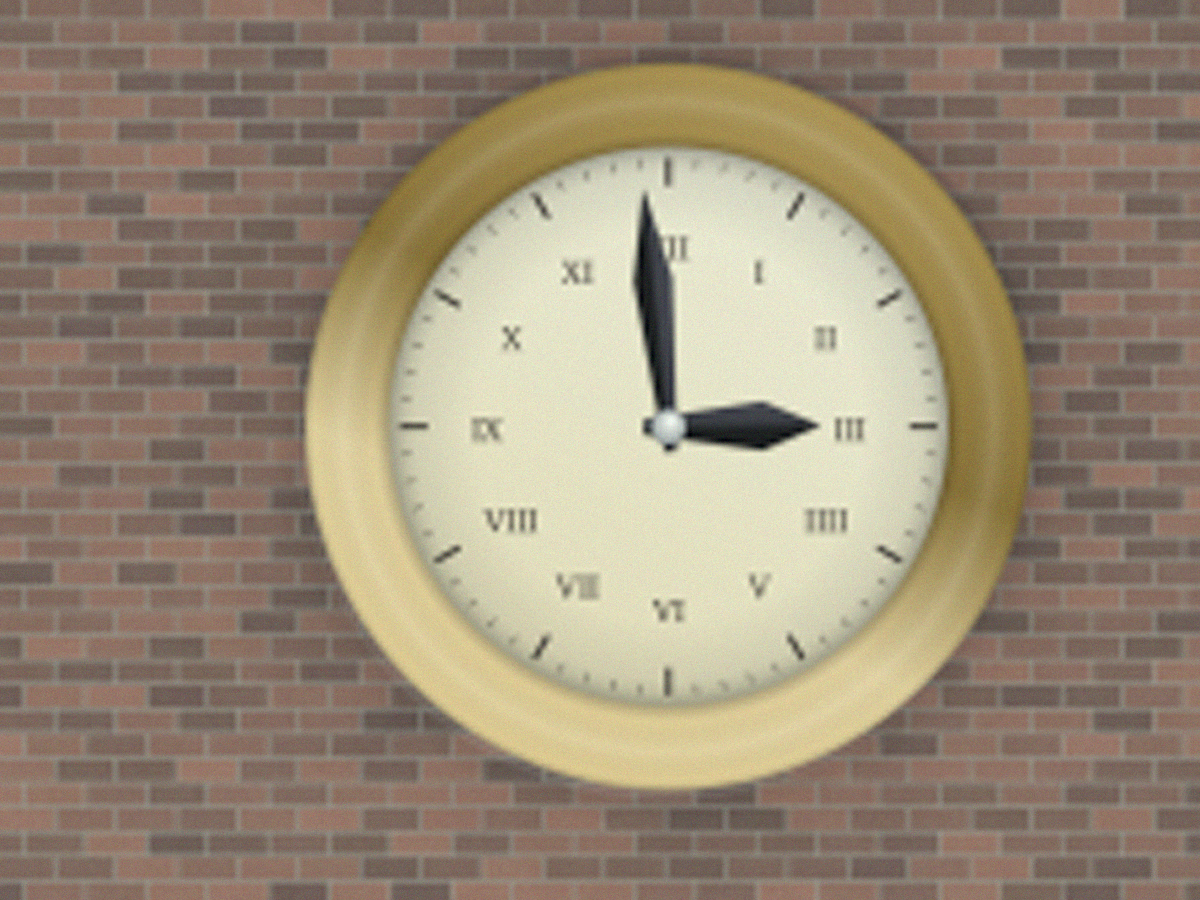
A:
**2:59**
